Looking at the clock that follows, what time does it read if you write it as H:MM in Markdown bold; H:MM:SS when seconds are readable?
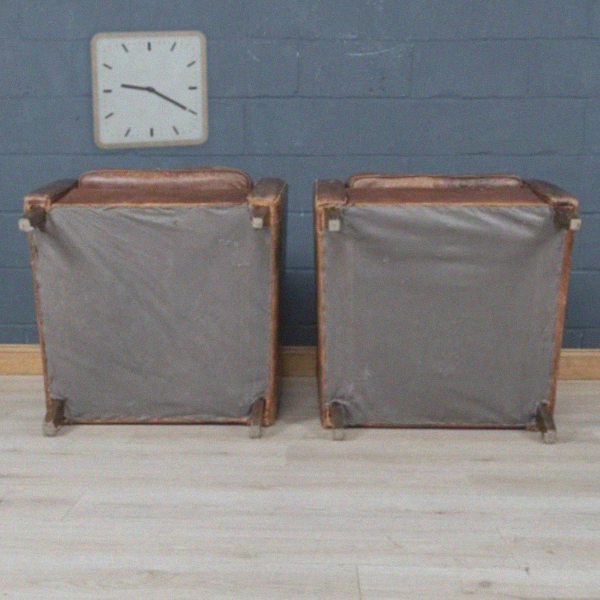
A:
**9:20**
